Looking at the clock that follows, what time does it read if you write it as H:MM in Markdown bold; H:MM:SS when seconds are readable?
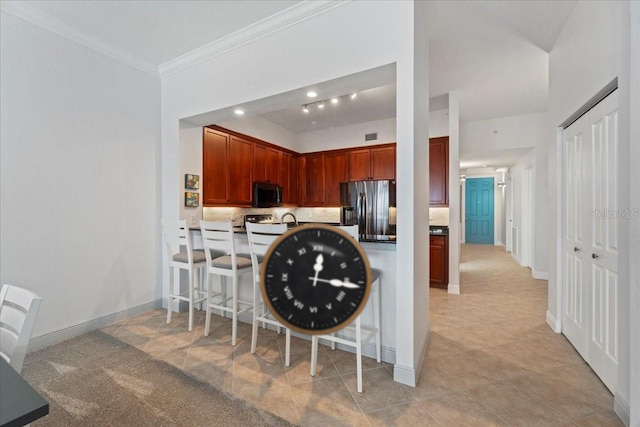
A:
**12:16**
